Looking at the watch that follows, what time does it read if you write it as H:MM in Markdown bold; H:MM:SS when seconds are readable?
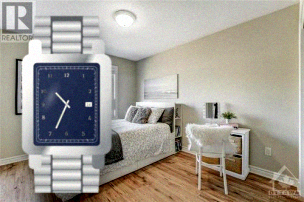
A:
**10:34**
